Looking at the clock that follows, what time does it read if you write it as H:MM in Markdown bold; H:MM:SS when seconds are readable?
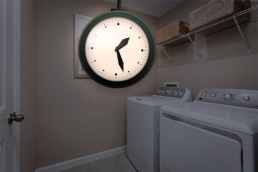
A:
**1:27**
